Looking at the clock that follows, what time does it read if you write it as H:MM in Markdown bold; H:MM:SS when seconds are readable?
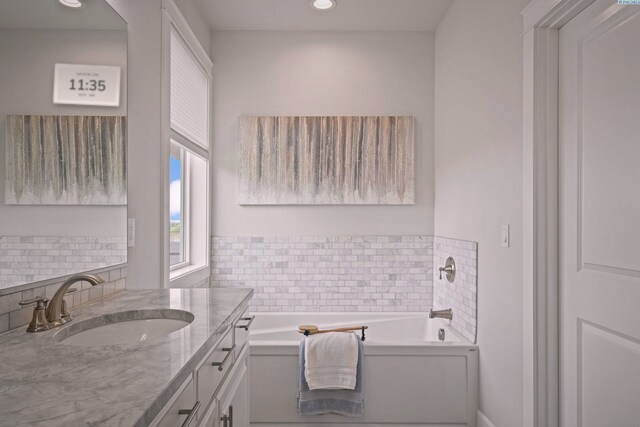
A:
**11:35**
